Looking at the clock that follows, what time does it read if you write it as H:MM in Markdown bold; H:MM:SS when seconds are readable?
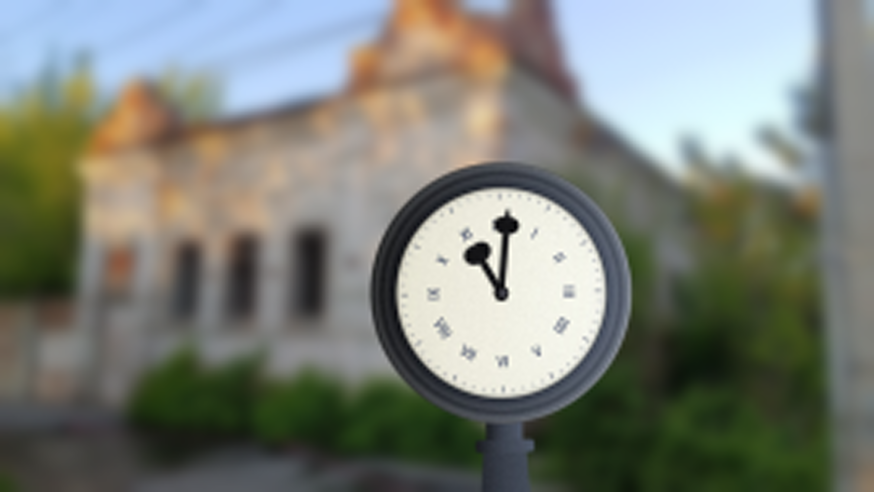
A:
**11:01**
